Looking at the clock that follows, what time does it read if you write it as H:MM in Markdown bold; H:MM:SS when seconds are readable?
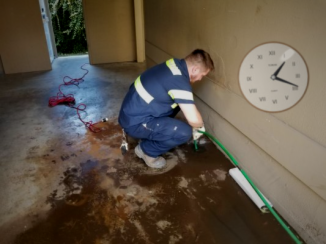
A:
**1:19**
